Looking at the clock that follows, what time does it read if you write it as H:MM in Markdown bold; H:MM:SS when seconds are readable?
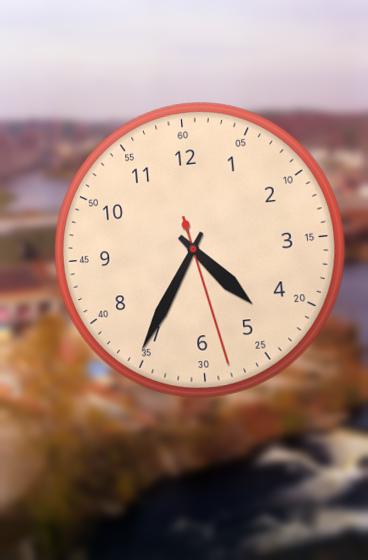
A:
**4:35:28**
